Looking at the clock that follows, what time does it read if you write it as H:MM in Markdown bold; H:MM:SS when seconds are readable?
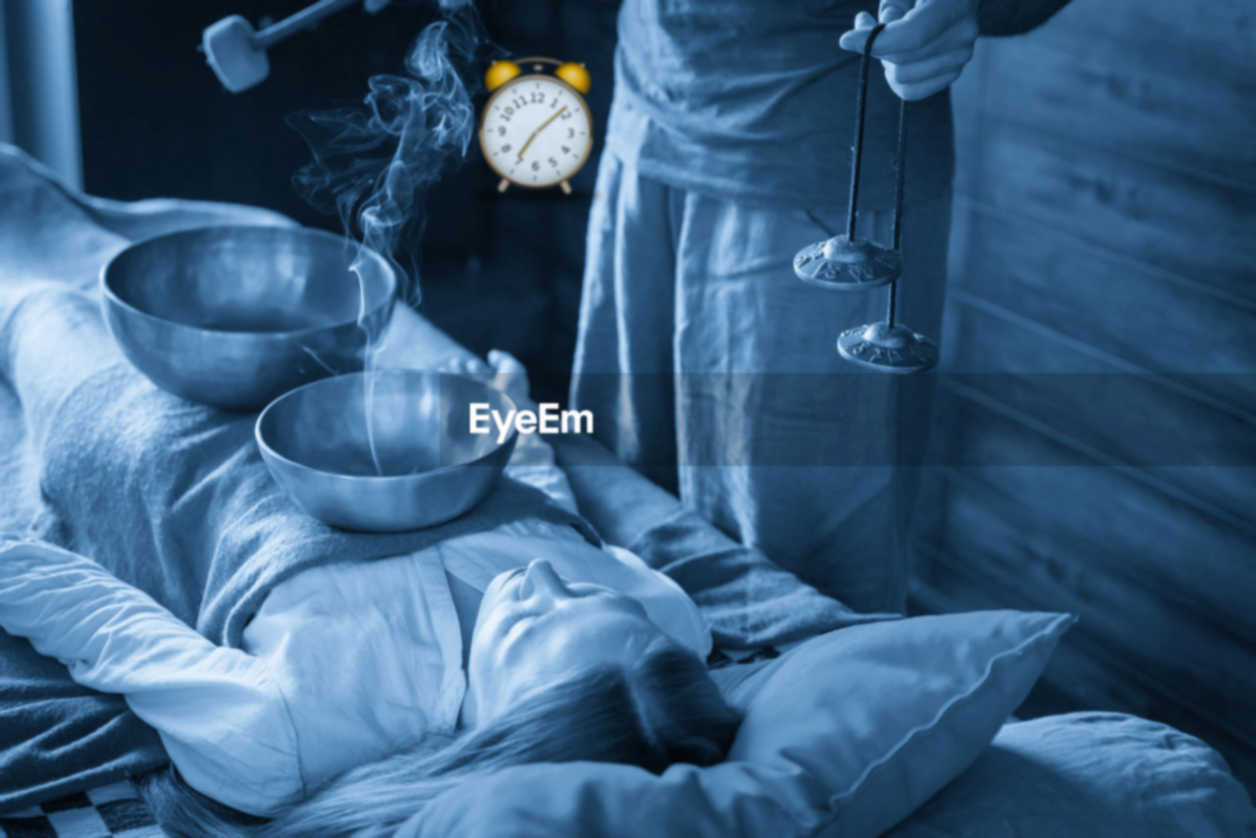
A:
**7:08**
